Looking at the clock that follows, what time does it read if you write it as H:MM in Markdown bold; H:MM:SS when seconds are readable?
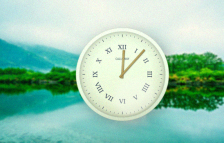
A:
**12:07**
